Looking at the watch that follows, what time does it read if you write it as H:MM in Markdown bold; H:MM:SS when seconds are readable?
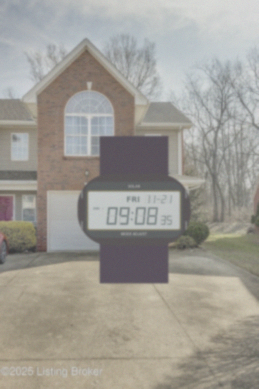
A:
**9:08**
